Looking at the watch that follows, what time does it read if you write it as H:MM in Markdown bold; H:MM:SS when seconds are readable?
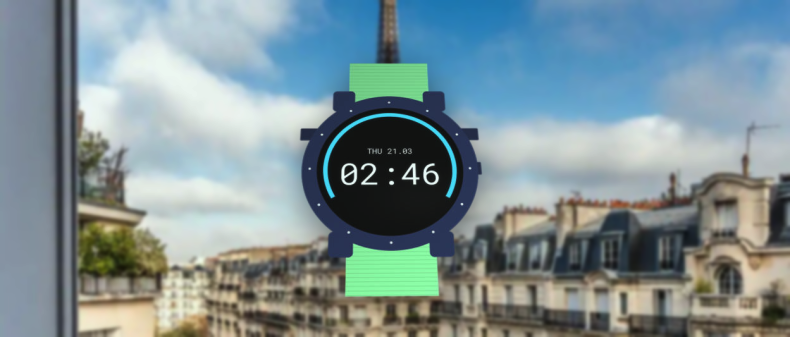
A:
**2:46**
